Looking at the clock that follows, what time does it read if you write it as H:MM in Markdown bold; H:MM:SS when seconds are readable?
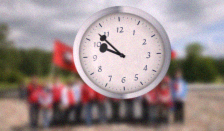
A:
**9:53**
